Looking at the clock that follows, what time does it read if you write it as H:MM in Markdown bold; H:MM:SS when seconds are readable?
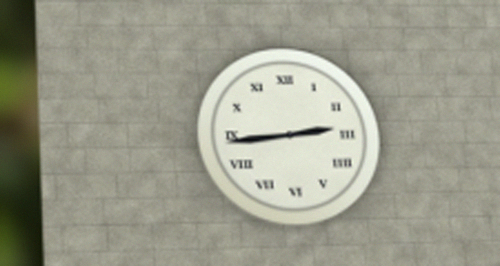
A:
**2:44**
